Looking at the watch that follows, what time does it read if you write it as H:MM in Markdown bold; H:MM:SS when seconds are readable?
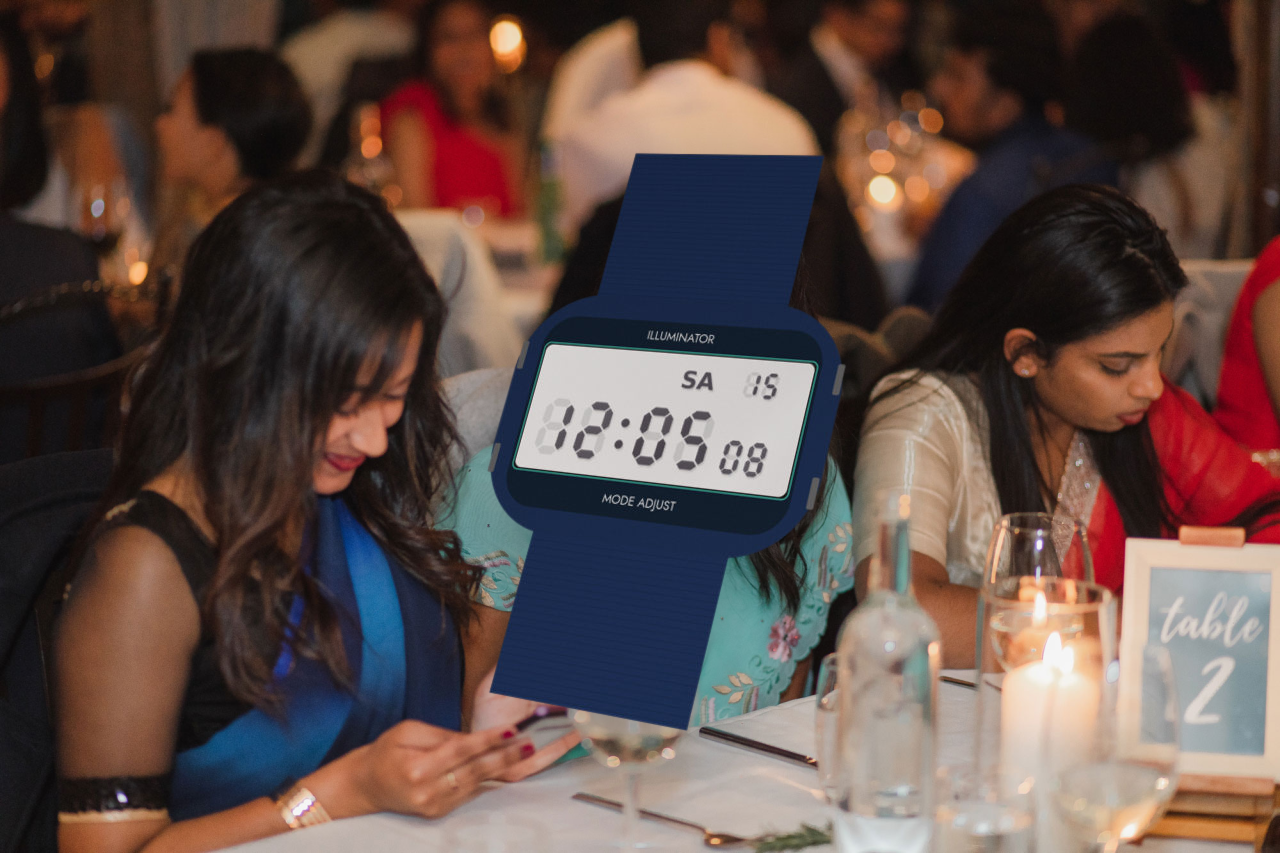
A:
**12:05:08**
